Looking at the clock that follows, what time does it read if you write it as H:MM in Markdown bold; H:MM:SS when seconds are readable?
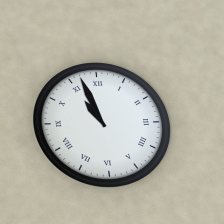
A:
**10:57**
